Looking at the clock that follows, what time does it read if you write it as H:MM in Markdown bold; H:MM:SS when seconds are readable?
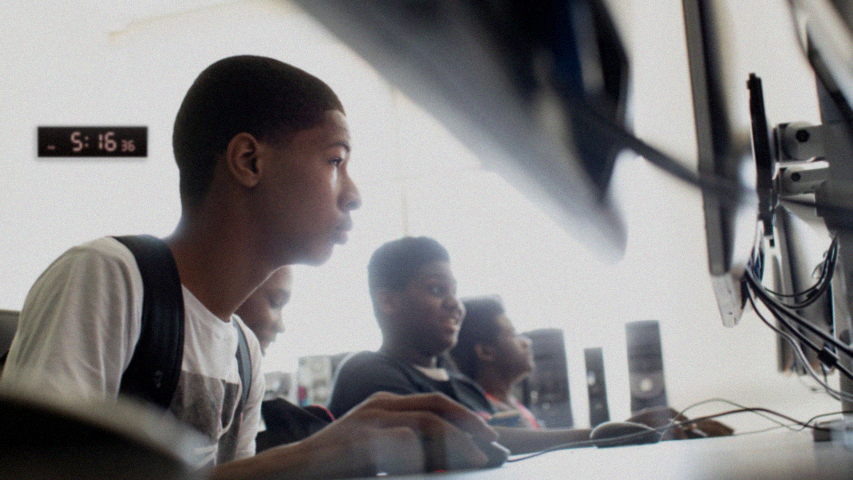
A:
**5:16**
